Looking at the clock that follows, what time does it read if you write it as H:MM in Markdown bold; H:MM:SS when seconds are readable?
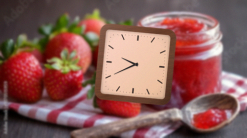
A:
**9:40**
